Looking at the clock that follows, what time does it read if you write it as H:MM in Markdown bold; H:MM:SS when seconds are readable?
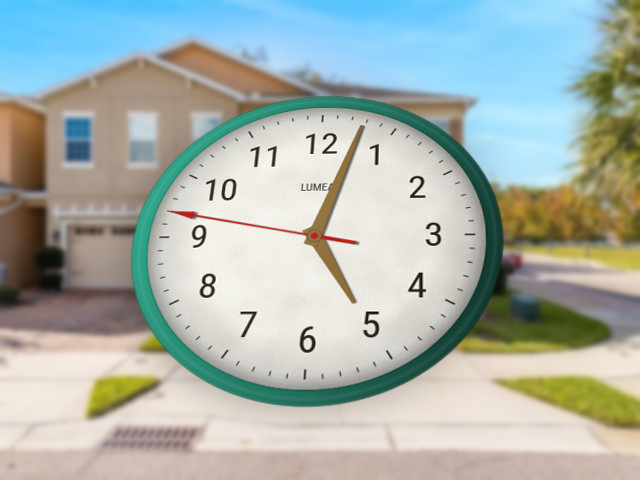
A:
**5:02:47**
